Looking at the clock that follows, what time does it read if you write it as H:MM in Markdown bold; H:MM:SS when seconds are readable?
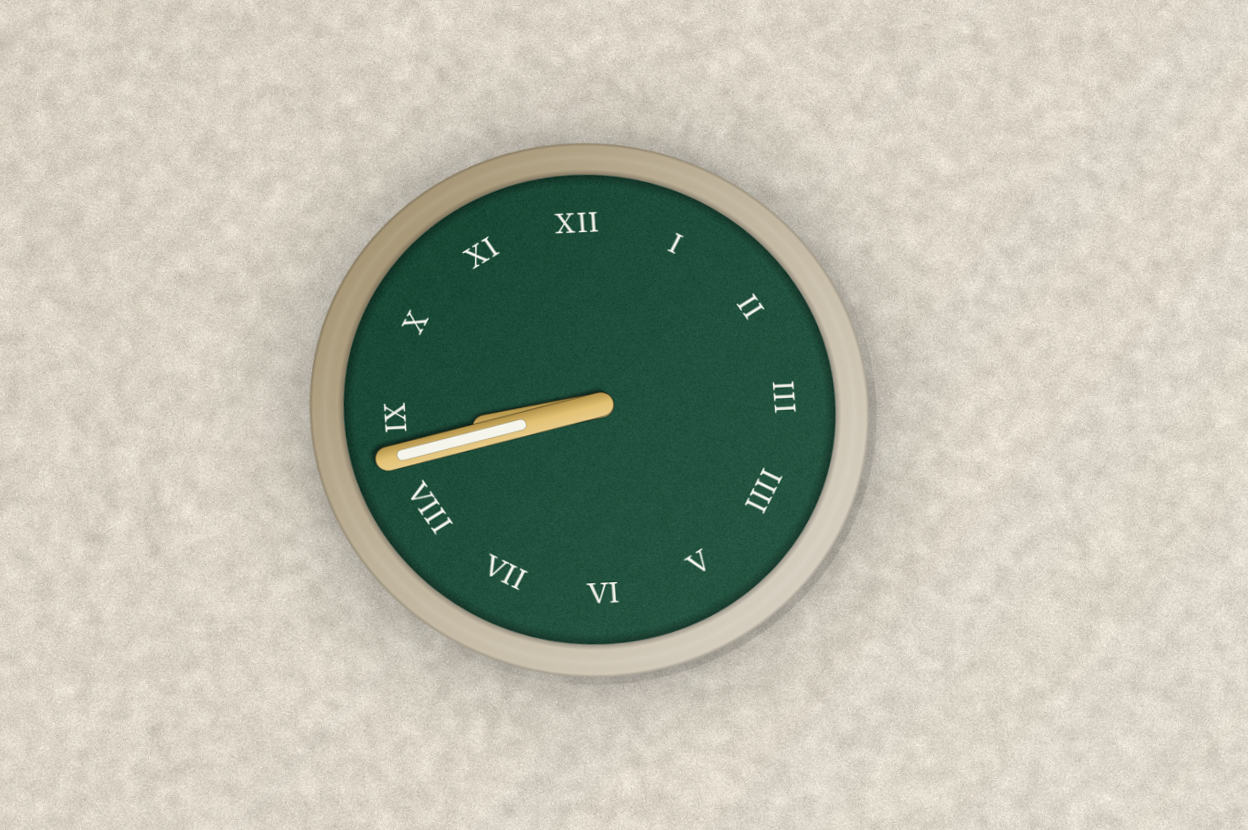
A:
**8:43**
